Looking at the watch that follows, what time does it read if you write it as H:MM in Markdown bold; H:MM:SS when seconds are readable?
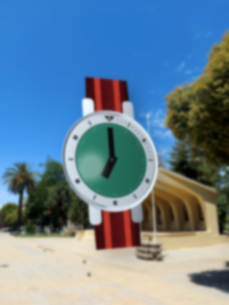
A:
**7:00**
